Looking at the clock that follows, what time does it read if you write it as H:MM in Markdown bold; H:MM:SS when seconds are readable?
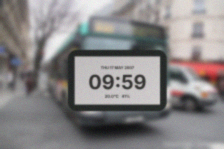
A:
**9:59**
